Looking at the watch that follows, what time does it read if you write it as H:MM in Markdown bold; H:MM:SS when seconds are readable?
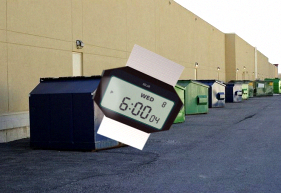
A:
**6:00:04**
